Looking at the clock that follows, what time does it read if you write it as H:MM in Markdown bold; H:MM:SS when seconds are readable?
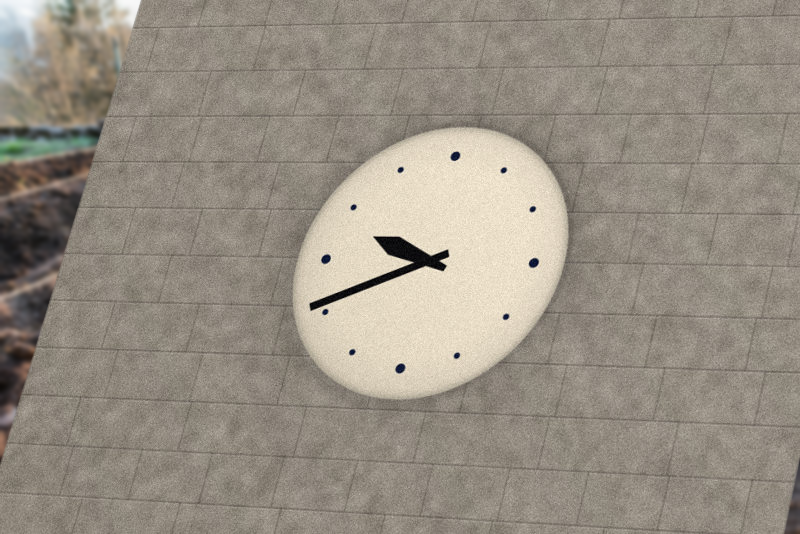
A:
**9:41**
